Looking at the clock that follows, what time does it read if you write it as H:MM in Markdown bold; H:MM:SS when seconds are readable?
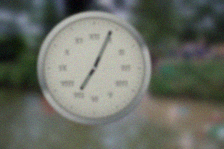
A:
**7:04**
